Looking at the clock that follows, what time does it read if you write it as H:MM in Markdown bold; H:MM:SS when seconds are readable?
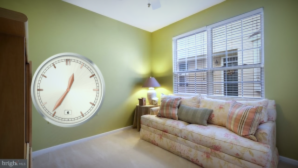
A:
**12:36**
